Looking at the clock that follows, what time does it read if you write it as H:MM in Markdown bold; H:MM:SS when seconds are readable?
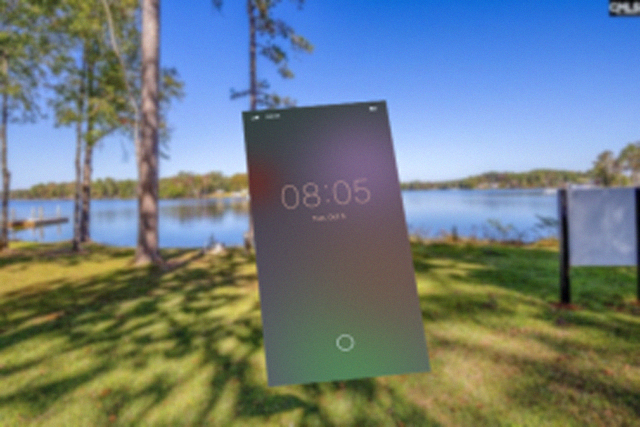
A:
**8:05**
